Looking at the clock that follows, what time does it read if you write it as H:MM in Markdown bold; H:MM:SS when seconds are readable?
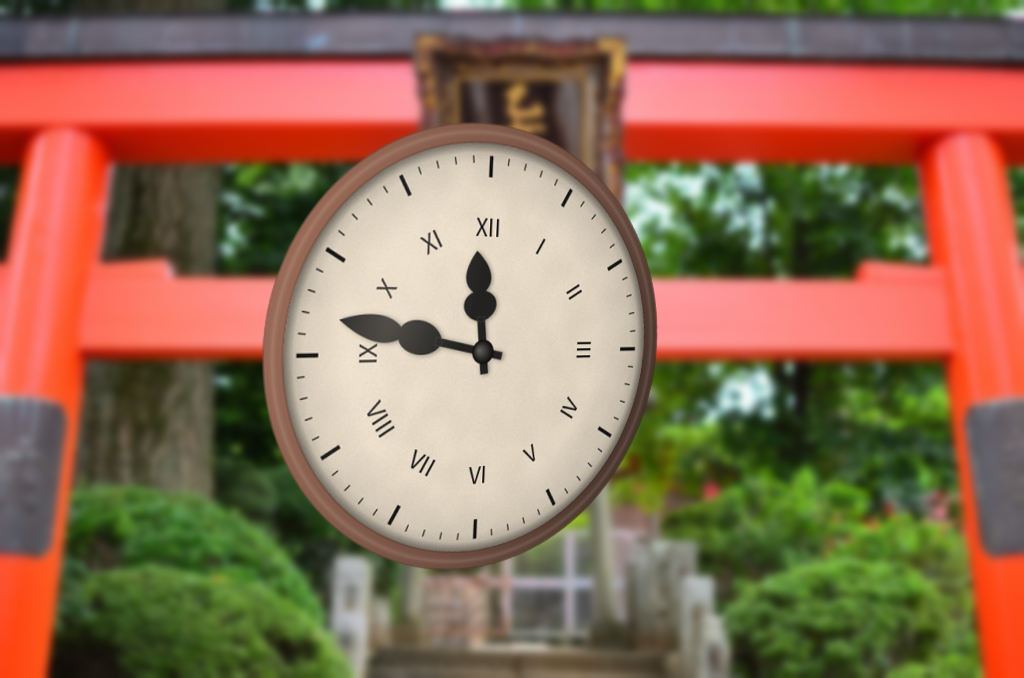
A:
**11:47**
